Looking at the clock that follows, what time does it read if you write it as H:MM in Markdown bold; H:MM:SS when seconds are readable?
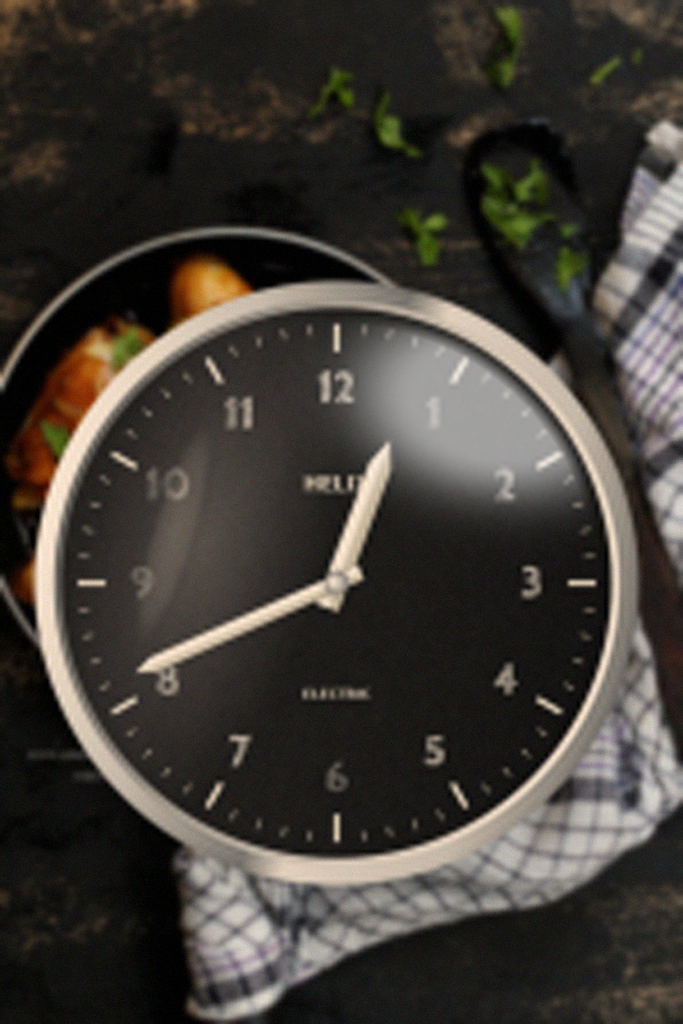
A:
**12:41**
